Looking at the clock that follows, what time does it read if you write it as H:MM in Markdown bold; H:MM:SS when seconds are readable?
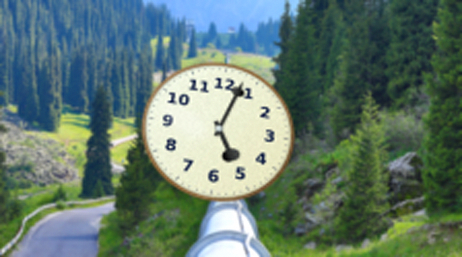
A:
**5:03**
